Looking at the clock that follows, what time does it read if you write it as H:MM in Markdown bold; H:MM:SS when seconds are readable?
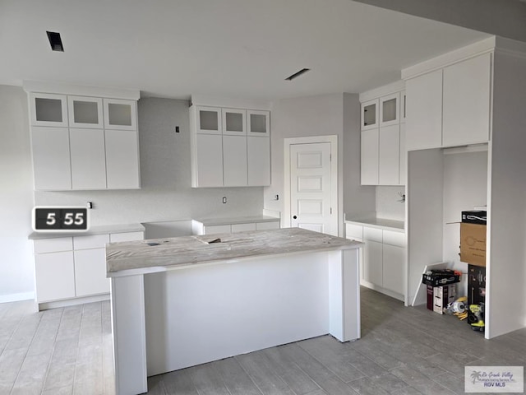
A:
**5:55**
